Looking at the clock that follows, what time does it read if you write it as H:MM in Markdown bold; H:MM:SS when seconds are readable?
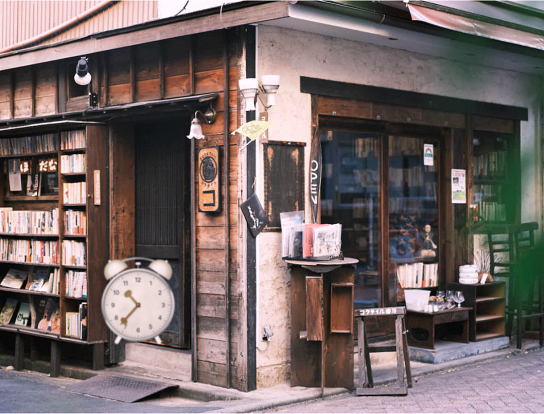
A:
**10:37**
